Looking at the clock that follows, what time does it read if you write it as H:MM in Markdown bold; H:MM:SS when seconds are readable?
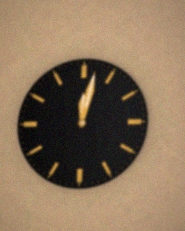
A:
**12:02**
